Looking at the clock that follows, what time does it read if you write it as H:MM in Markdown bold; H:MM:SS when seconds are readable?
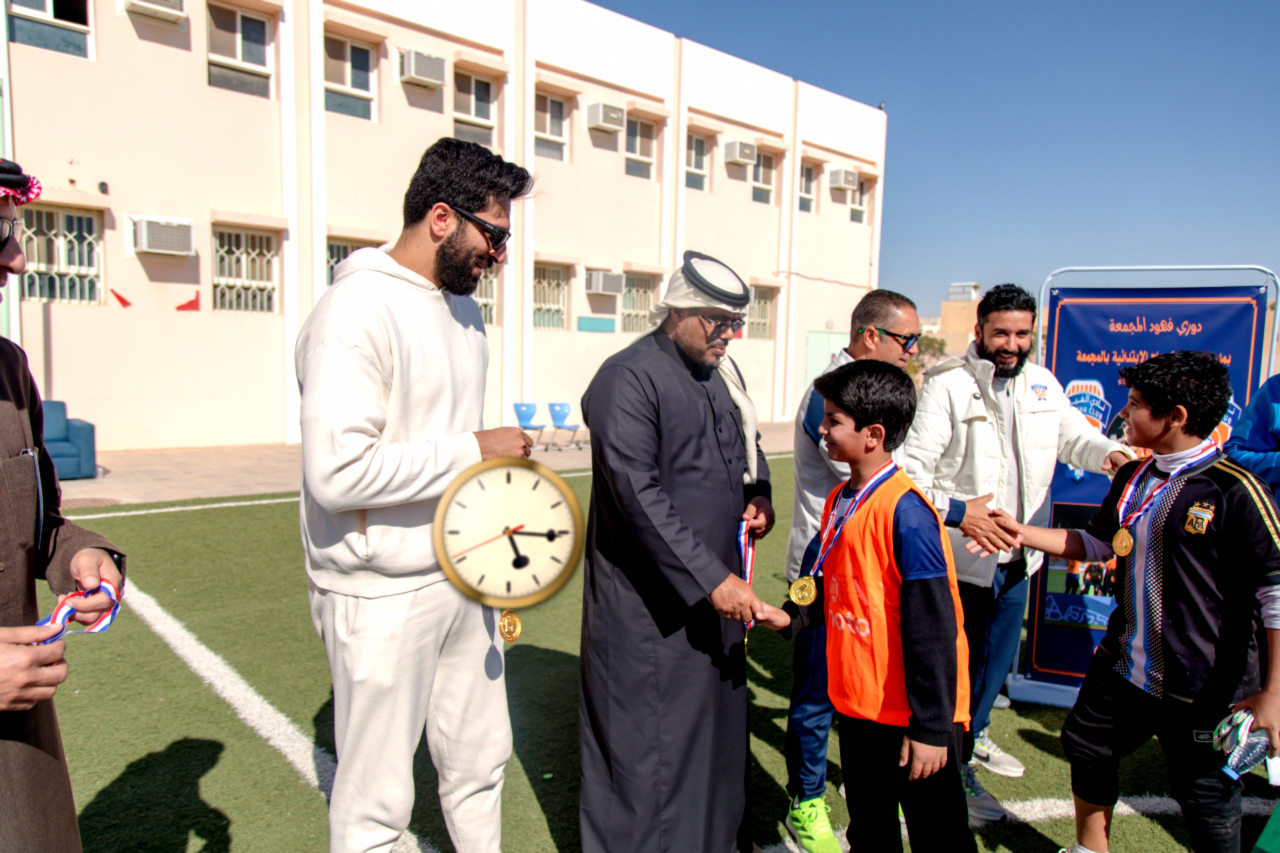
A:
**5:15:41**
